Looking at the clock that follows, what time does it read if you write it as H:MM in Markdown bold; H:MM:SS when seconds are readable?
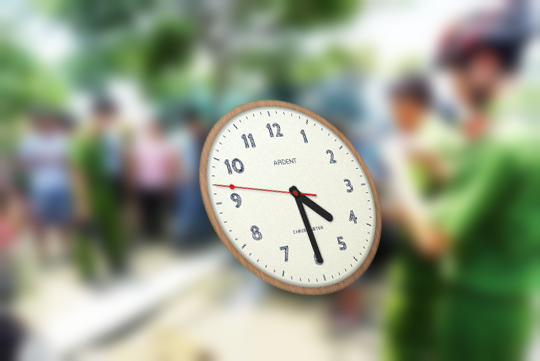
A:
**4:29:47**
